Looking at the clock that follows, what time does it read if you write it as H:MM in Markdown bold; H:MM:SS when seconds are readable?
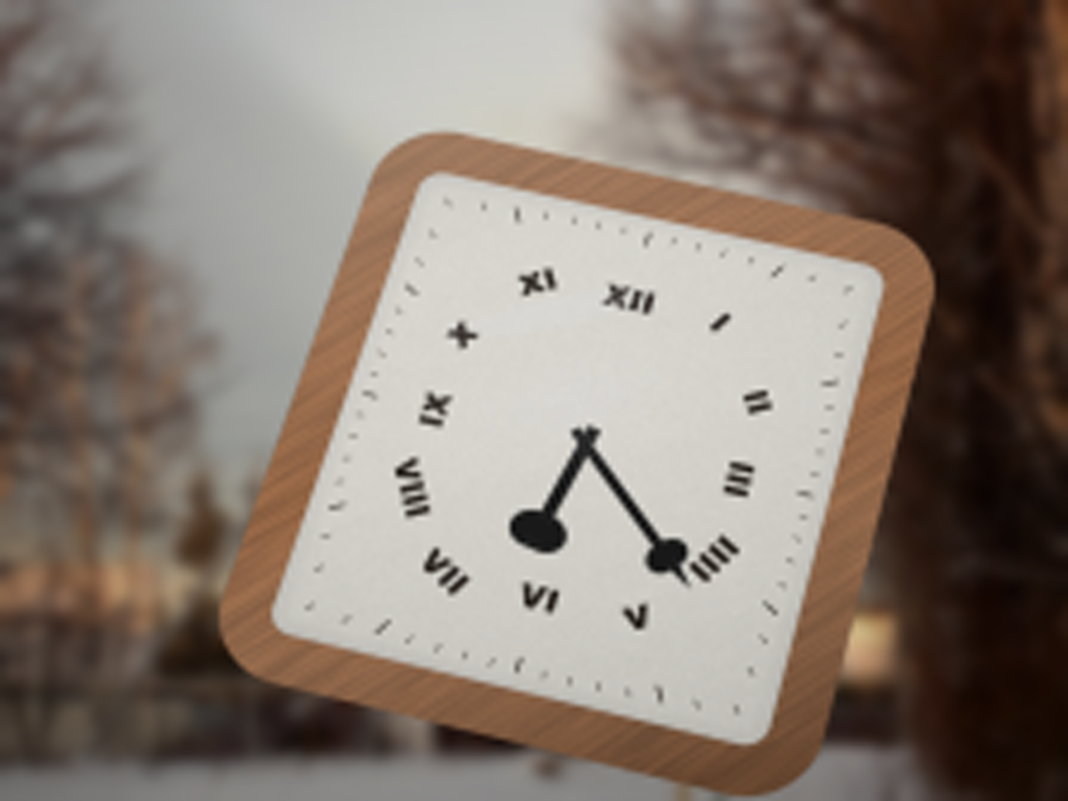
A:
**6:22**
